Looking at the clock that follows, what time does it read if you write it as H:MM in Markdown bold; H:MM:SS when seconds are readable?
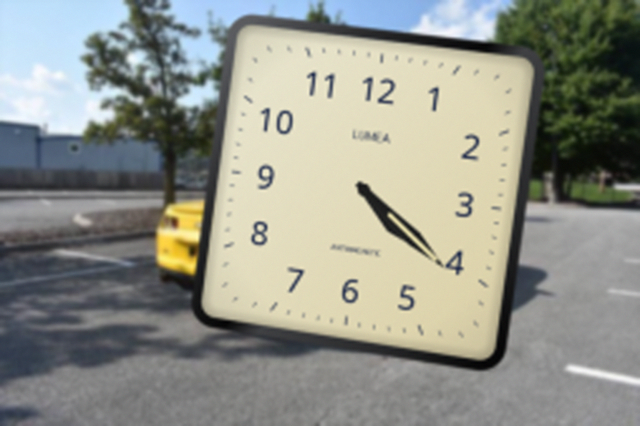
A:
**4:21**
